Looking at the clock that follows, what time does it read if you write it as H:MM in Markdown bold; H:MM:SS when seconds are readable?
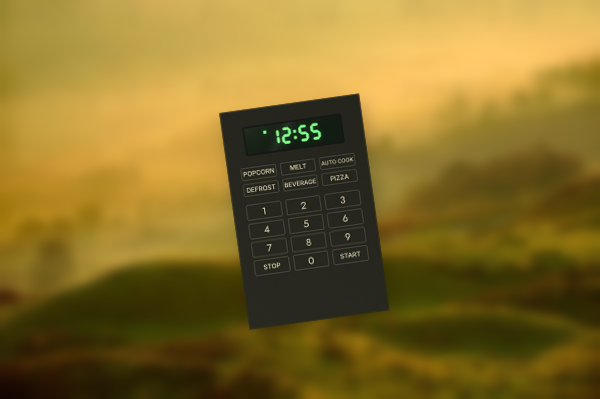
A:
**12:55**
